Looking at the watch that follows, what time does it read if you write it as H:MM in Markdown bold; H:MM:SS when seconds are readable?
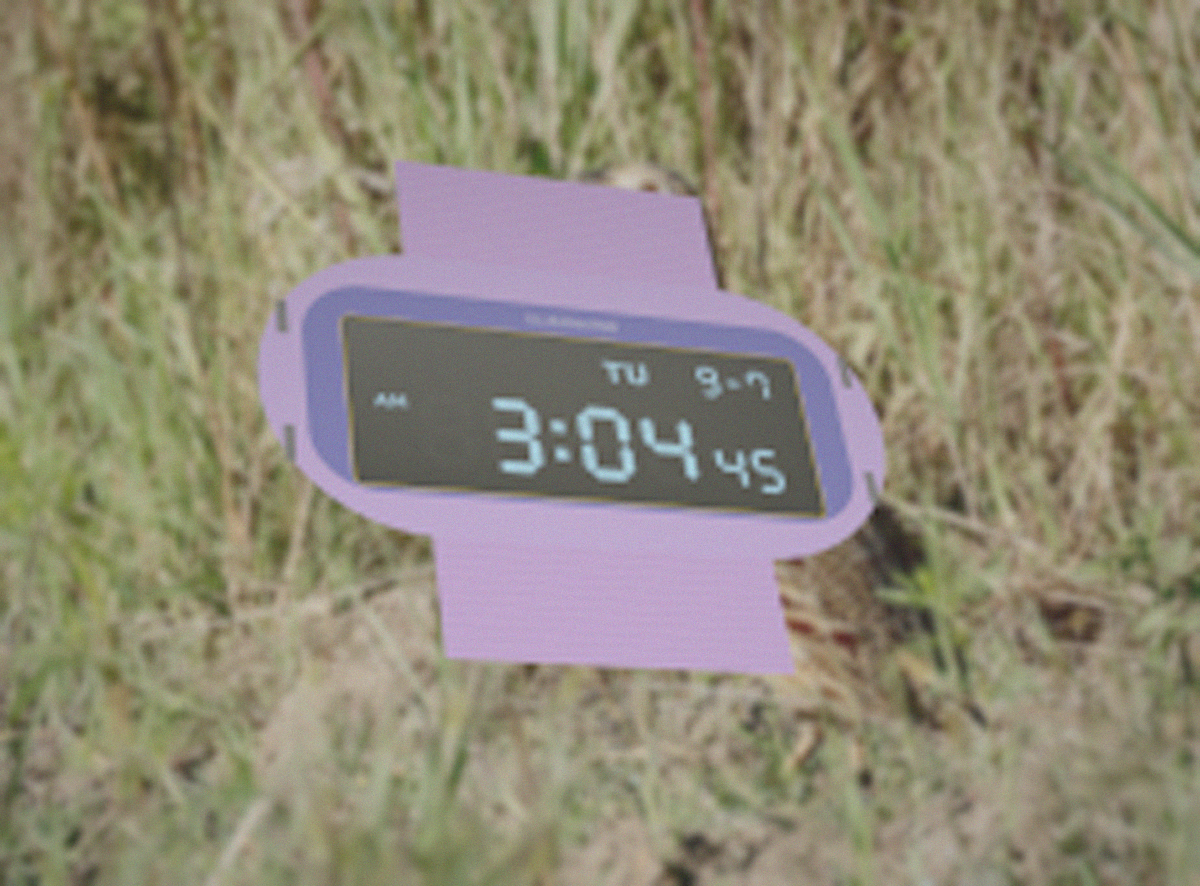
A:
**3:04:45**
